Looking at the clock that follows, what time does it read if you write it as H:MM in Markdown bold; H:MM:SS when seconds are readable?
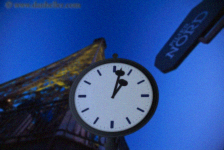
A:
**1:02**
